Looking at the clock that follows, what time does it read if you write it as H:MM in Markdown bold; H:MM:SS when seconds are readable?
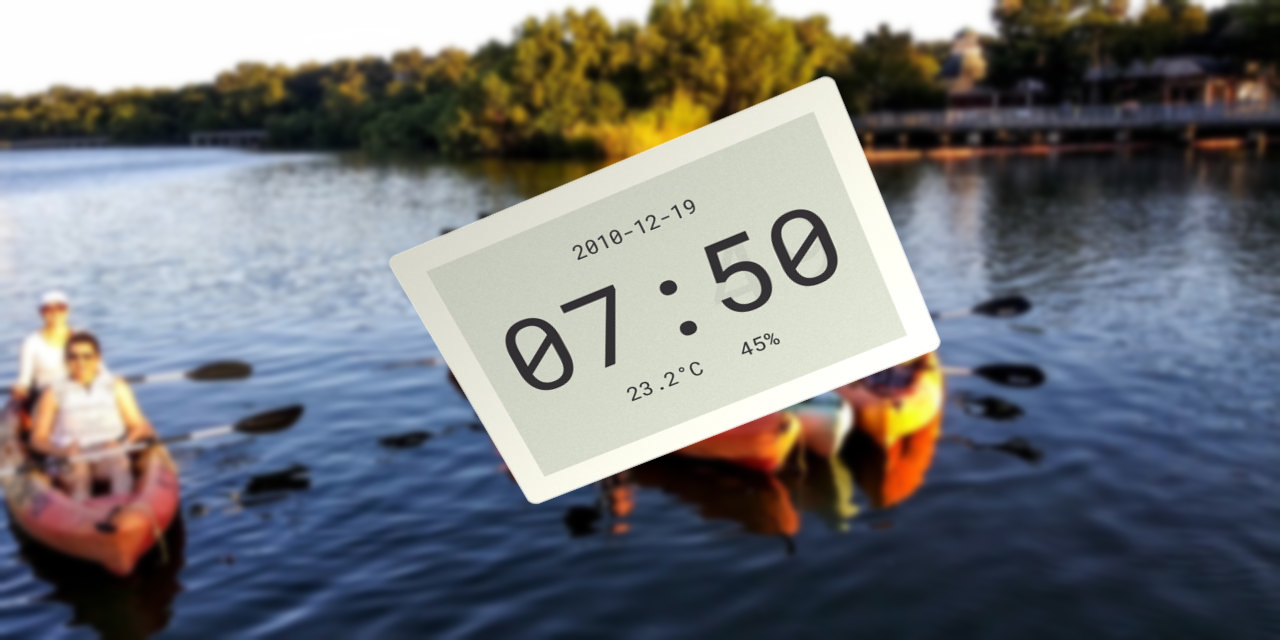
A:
**7:50**
